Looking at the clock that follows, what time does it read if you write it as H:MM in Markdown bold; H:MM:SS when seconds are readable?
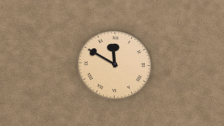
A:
**11:50**
